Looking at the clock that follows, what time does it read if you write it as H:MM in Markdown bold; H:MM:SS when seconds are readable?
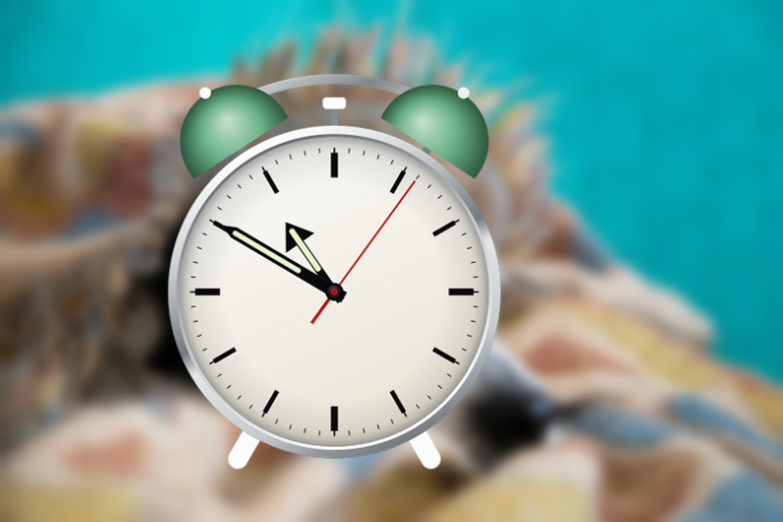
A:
**10:50:06**
